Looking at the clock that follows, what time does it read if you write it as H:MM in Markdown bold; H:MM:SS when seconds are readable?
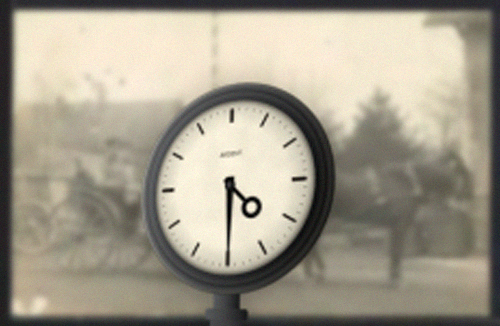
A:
**4:30**
